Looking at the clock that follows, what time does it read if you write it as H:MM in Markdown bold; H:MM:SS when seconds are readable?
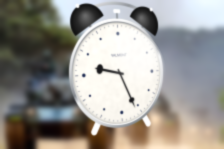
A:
**9:26**
